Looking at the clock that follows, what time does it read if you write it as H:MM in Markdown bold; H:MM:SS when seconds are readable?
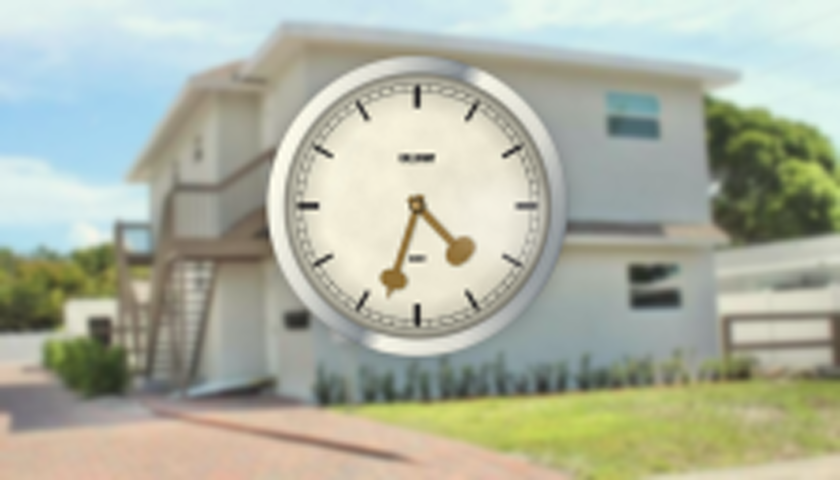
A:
**4:33**
